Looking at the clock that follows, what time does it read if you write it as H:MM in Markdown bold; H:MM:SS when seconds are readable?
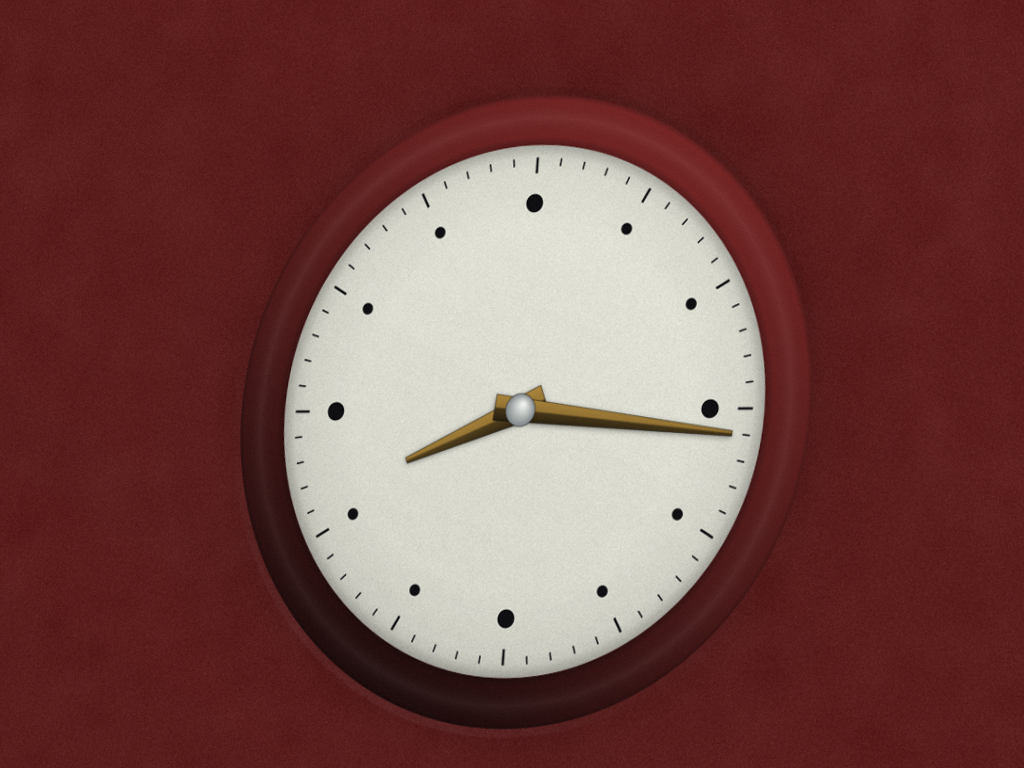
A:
**8:16**
